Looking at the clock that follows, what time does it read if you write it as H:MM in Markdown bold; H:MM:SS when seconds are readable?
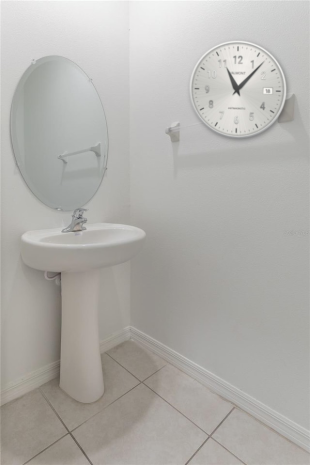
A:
**11:07**
